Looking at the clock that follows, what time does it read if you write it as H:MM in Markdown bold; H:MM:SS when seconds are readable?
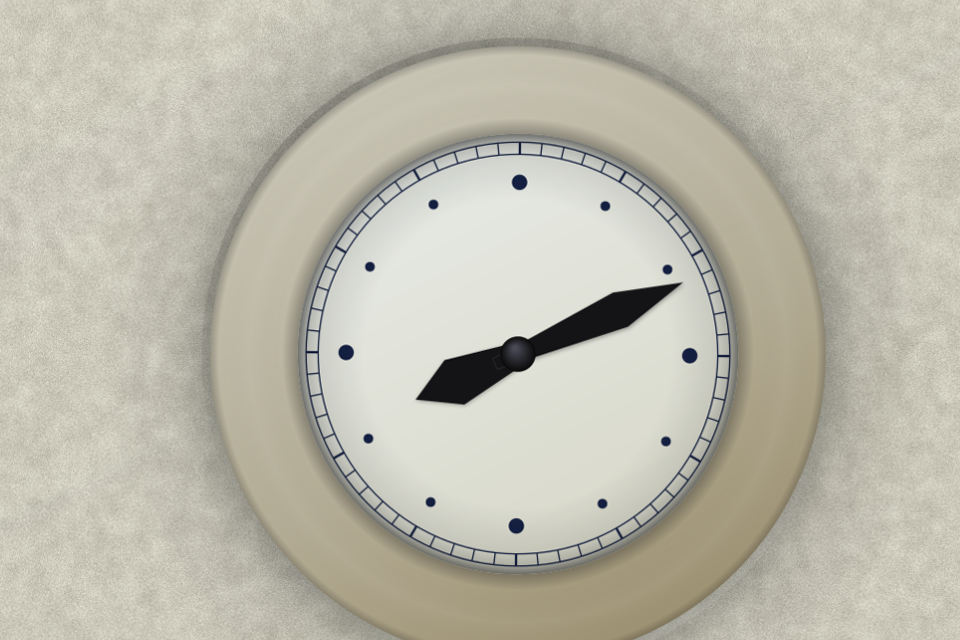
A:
**8:11**
